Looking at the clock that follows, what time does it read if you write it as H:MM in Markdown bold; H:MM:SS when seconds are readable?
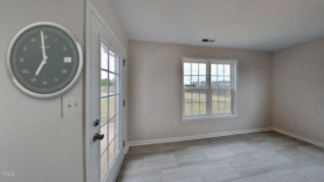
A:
**6:59**
